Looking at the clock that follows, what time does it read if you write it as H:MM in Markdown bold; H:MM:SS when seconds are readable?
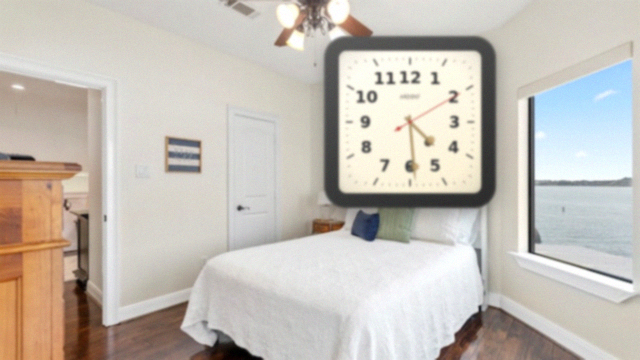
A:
**4:29:10**
